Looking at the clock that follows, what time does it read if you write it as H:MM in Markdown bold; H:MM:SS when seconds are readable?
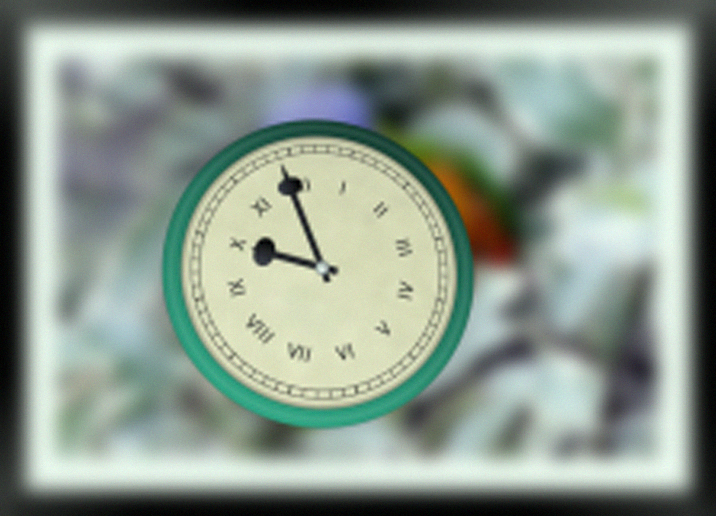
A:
**9:59**
